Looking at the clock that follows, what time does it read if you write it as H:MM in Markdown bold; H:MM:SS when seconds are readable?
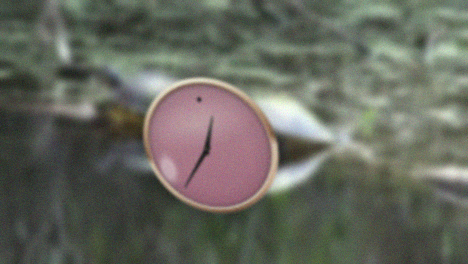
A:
**12:36**
